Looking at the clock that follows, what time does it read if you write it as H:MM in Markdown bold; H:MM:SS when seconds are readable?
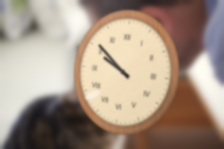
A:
**9:51**
